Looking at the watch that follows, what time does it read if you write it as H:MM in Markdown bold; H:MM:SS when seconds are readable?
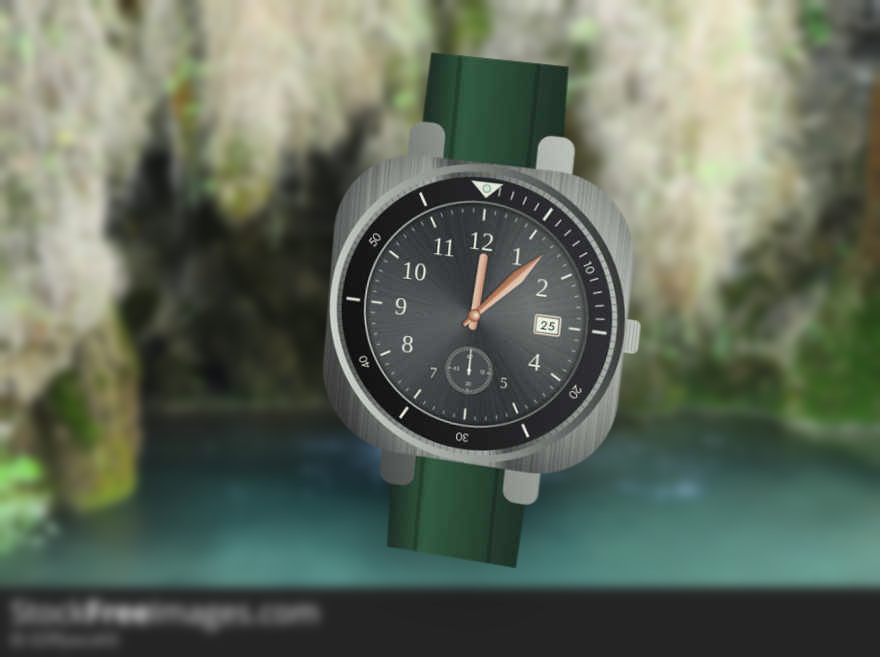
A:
**12:07**
